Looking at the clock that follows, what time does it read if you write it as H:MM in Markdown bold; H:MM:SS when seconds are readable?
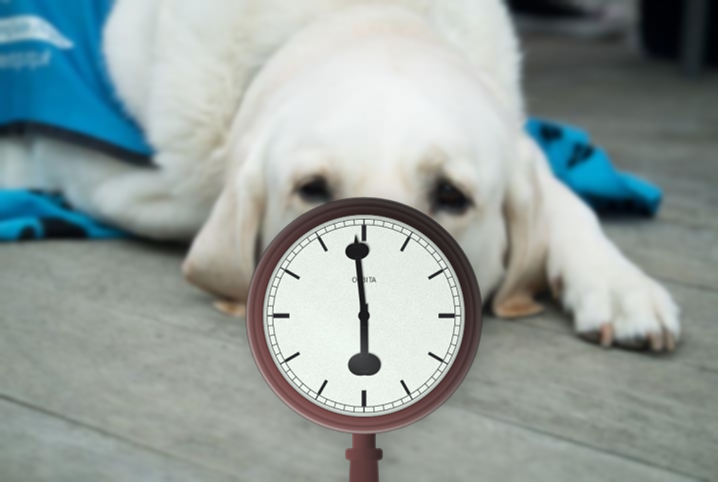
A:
**5:59**
